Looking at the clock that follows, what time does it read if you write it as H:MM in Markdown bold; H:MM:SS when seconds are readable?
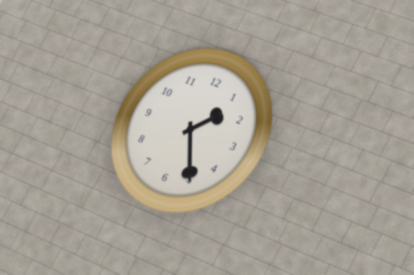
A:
**1:25**
